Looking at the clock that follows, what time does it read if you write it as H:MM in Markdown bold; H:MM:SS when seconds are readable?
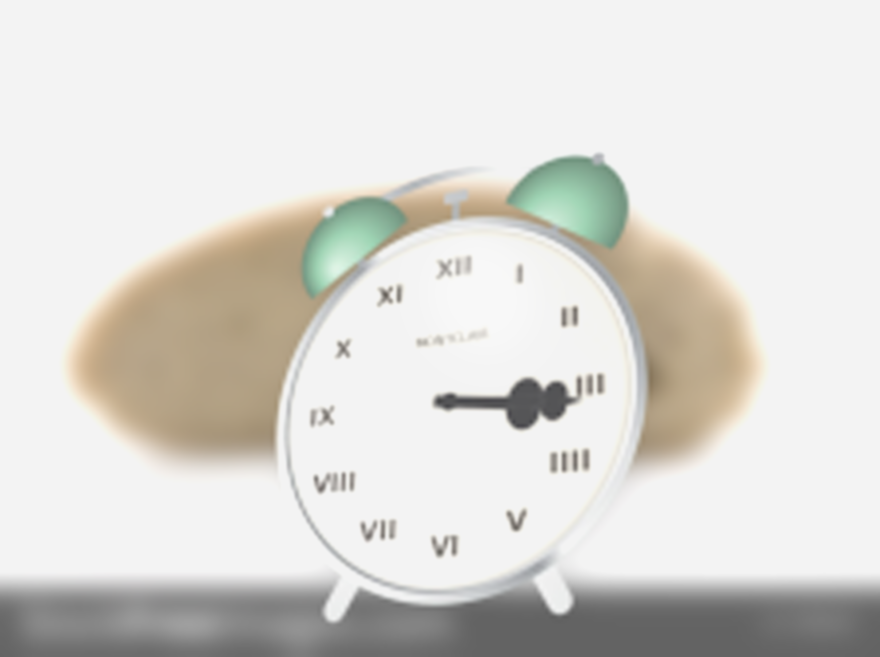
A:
**3:16**
